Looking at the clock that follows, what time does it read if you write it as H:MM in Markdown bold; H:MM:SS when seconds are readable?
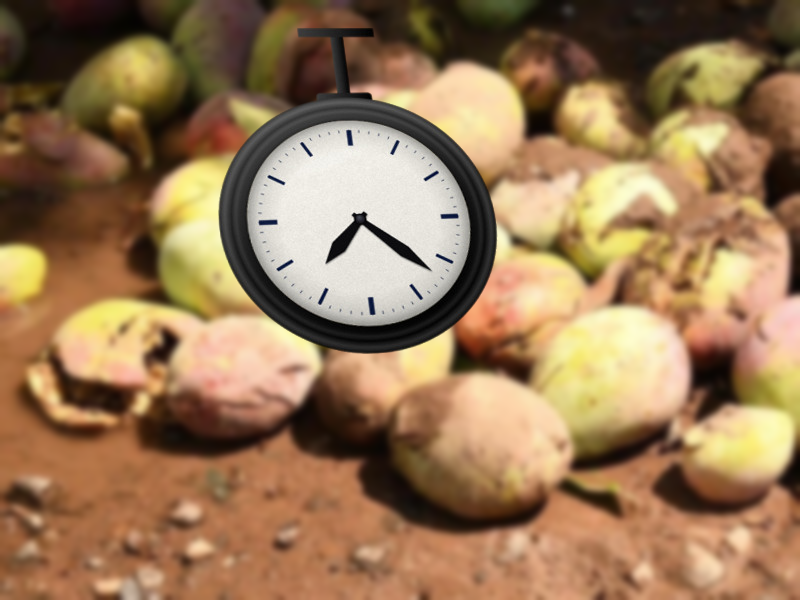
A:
**7:22**
